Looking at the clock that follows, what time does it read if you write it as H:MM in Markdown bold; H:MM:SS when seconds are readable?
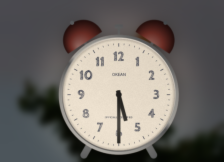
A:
**5:30**
